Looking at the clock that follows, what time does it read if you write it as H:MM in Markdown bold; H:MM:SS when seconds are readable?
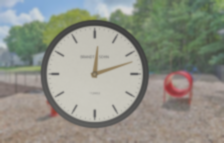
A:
**12:12**
